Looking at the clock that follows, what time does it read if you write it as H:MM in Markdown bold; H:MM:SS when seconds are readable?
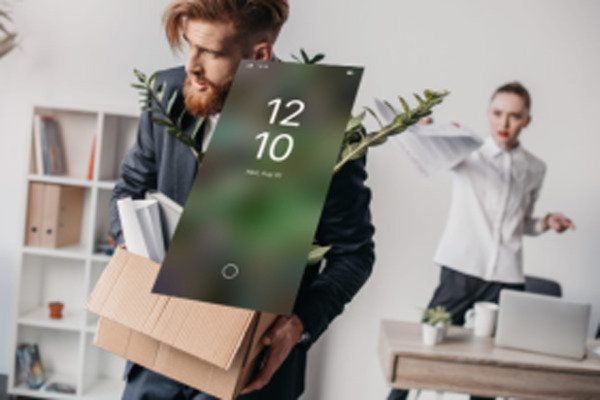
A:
**12:10**
